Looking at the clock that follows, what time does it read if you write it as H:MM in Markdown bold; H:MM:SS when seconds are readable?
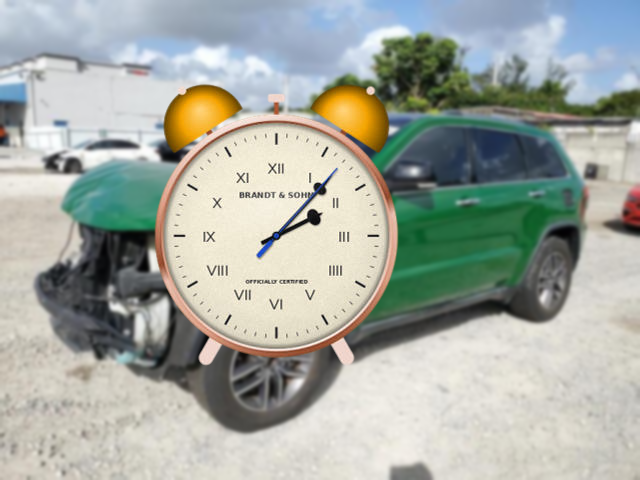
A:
**2:07:07**
